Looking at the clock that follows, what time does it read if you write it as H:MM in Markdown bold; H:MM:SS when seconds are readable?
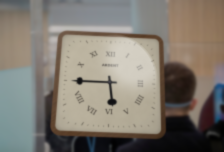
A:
**5:45**
